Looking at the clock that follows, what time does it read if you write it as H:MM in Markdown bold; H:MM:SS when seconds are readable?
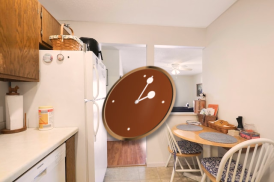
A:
**2:03**
